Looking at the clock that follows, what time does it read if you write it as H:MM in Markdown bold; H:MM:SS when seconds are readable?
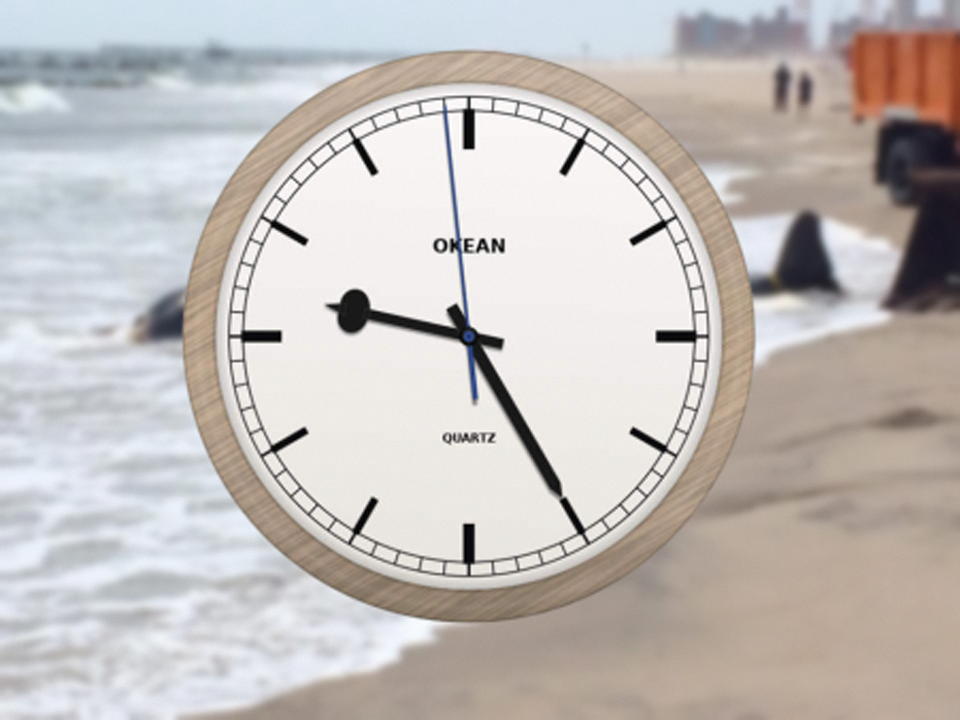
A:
**9:24:59**
